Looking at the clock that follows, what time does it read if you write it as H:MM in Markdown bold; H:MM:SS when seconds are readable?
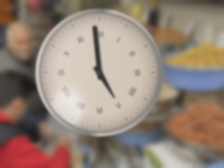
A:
**4:59**
